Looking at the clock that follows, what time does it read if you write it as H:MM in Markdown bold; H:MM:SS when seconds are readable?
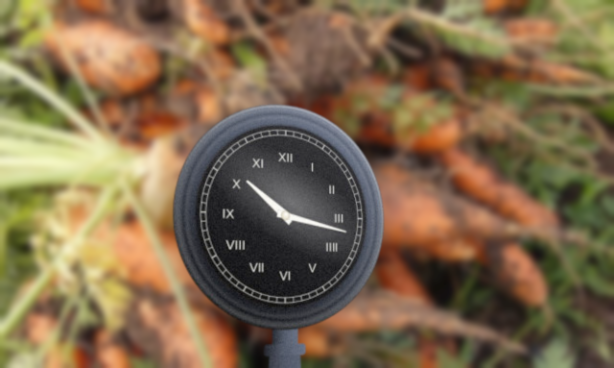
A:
**10:17**
